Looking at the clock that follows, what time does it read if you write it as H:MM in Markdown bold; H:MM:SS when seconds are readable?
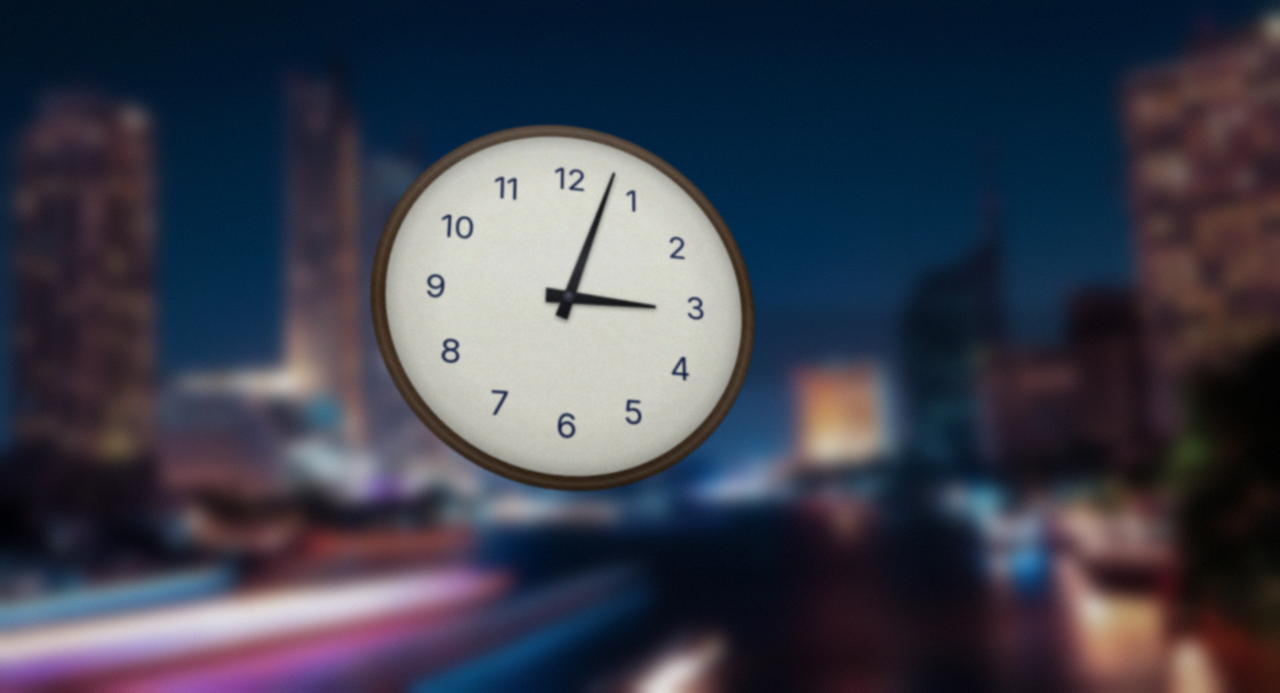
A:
**3:03**
